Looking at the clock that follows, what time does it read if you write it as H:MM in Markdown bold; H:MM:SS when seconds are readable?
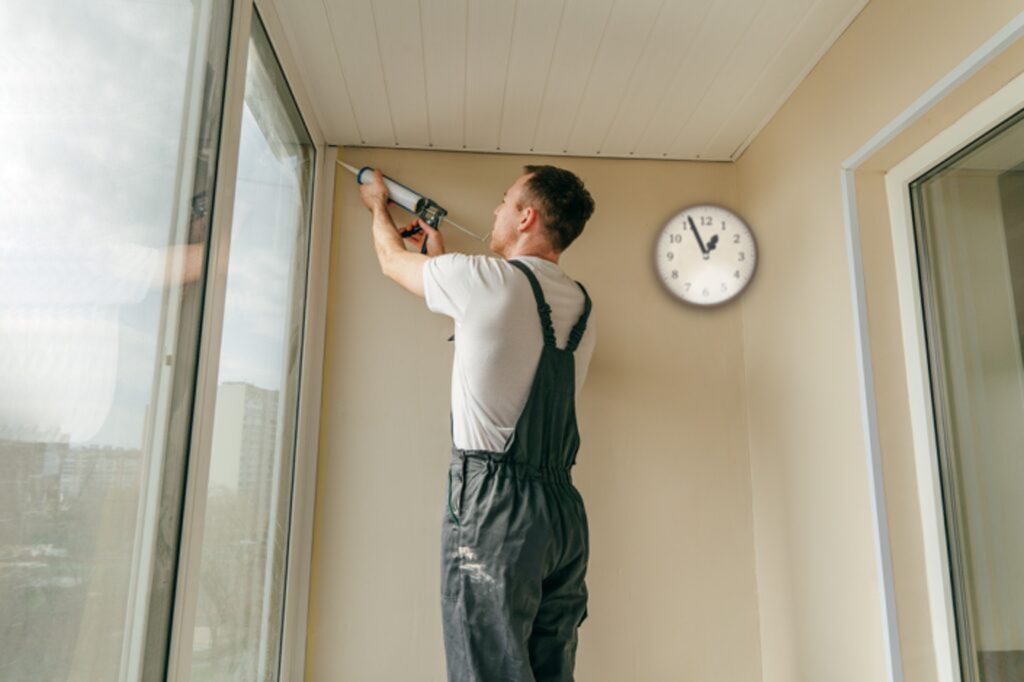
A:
**12:56**
